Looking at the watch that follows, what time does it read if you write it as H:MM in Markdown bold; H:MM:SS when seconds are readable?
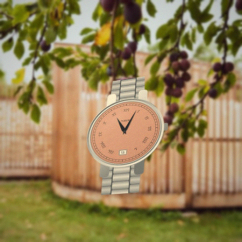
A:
**11:04**
